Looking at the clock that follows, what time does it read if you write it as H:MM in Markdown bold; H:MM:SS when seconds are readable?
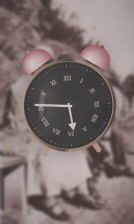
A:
**5:46**
